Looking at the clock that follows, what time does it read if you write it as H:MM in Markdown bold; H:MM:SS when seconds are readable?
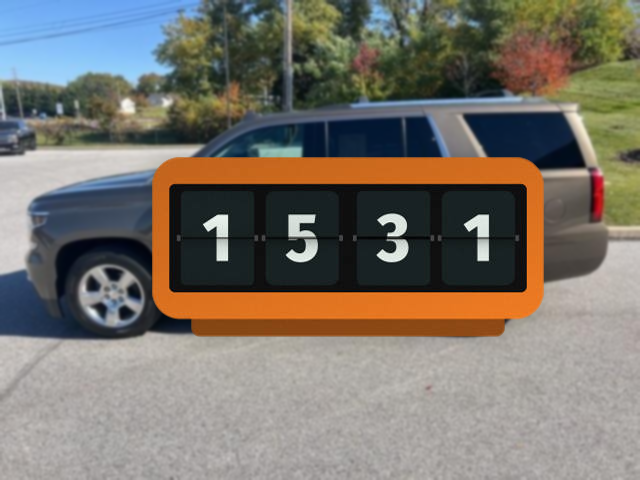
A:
**15:31**
